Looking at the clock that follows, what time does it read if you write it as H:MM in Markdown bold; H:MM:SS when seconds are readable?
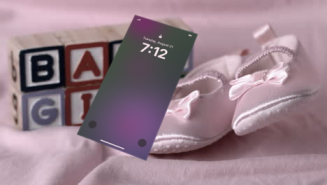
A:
**7:12**
